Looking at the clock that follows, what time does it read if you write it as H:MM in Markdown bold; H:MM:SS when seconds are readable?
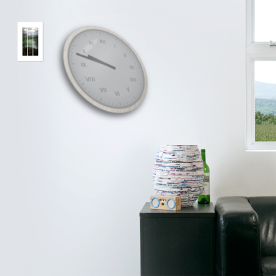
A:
**9:48**
